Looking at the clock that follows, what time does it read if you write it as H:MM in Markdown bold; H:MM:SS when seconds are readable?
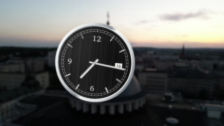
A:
**7:16**
